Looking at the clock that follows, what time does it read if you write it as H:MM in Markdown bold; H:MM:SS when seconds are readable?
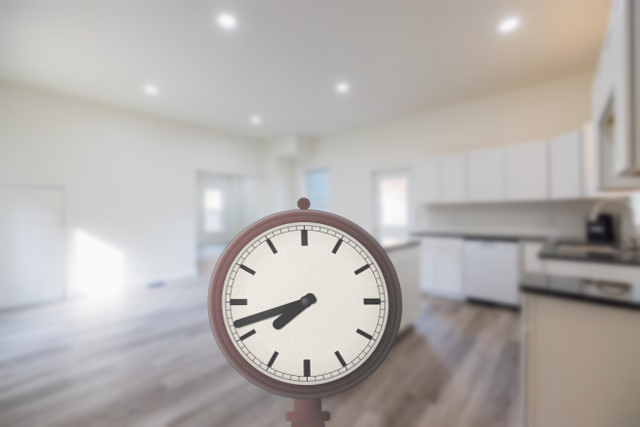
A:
**7:42**
